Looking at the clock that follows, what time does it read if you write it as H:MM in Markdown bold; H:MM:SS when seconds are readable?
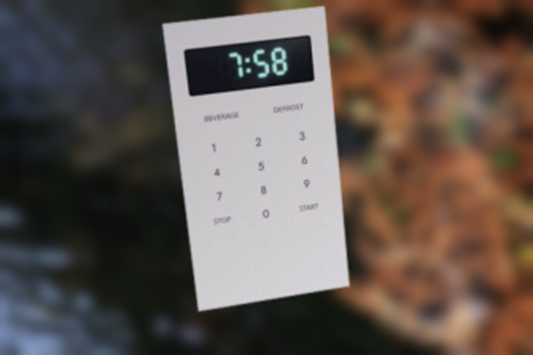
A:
**7:58**
